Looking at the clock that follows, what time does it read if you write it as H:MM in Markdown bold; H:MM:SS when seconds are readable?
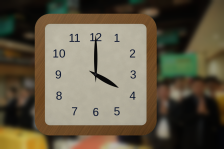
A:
**4:00**
